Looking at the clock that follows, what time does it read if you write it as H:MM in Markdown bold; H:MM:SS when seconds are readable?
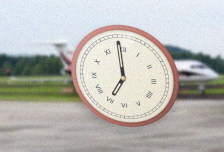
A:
**6:59**
